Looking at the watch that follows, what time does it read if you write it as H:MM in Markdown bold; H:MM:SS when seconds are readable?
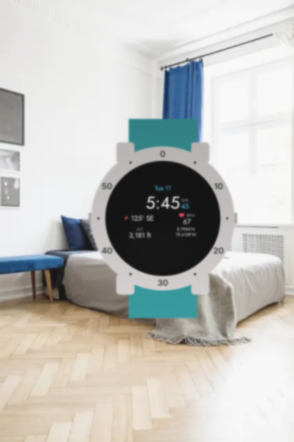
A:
**5:45**
